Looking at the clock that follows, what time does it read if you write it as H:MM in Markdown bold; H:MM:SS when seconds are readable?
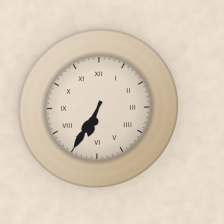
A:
**6:35**
